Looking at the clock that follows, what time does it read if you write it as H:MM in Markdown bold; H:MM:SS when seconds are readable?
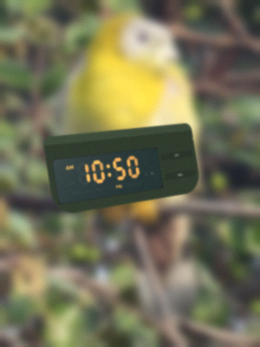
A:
**10:50**
